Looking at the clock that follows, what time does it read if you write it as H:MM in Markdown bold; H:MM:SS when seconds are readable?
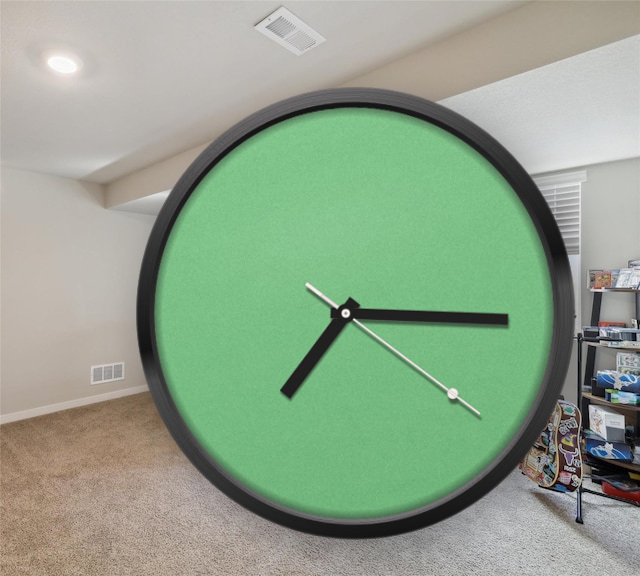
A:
**7:15:21**
